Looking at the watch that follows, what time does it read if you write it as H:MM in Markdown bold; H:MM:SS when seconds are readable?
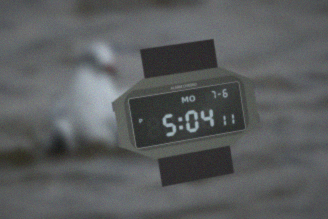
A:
**5:04:11**
